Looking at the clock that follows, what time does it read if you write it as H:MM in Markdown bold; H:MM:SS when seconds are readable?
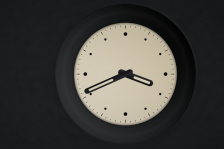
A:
**3:41**
